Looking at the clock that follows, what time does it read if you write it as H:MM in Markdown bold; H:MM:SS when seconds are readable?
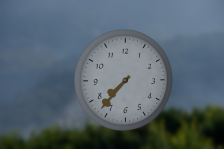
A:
**7:37**
